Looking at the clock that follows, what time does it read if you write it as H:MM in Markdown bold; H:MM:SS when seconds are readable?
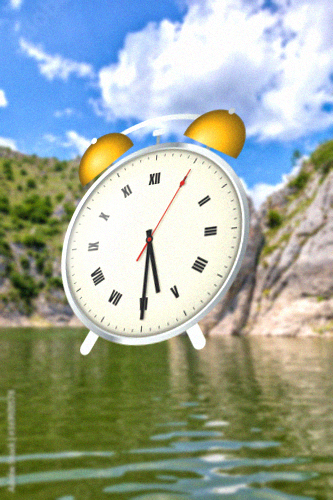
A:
**5:30:05**
